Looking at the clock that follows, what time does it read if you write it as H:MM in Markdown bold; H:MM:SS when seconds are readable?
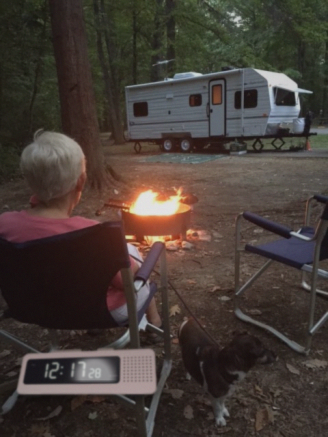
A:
**12:17**
